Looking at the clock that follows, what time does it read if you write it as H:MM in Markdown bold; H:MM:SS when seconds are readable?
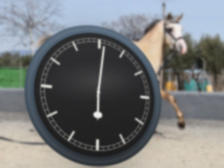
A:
**6:01**
